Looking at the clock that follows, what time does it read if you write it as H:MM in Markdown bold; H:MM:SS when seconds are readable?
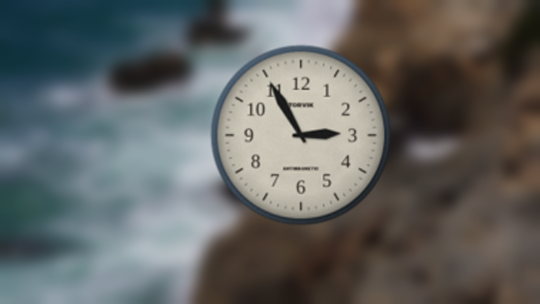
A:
**2:55**
